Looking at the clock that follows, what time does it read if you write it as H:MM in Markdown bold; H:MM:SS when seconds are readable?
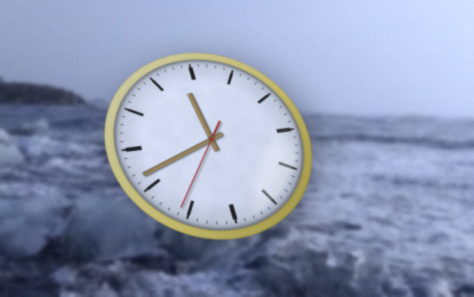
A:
**11:41:36**
